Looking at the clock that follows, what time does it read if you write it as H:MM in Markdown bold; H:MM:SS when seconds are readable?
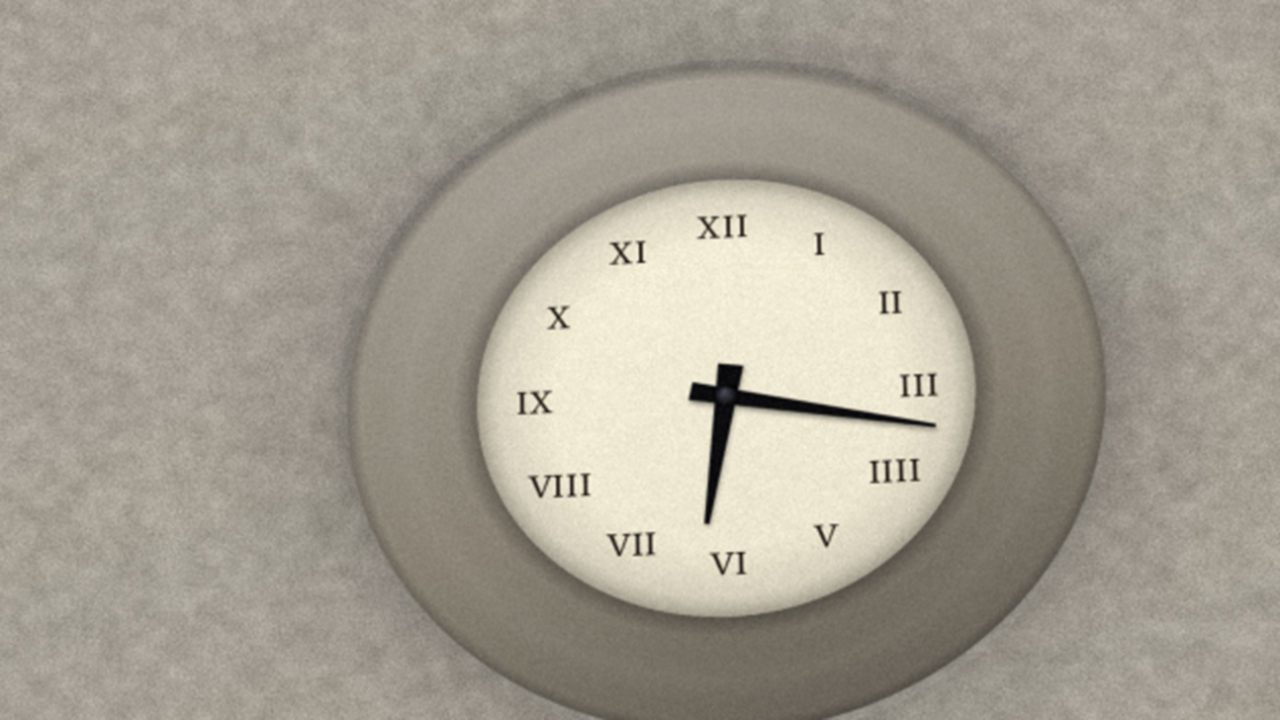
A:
**6:17**
